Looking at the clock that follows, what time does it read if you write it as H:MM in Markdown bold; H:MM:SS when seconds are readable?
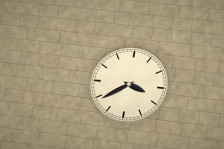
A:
**3:39**
